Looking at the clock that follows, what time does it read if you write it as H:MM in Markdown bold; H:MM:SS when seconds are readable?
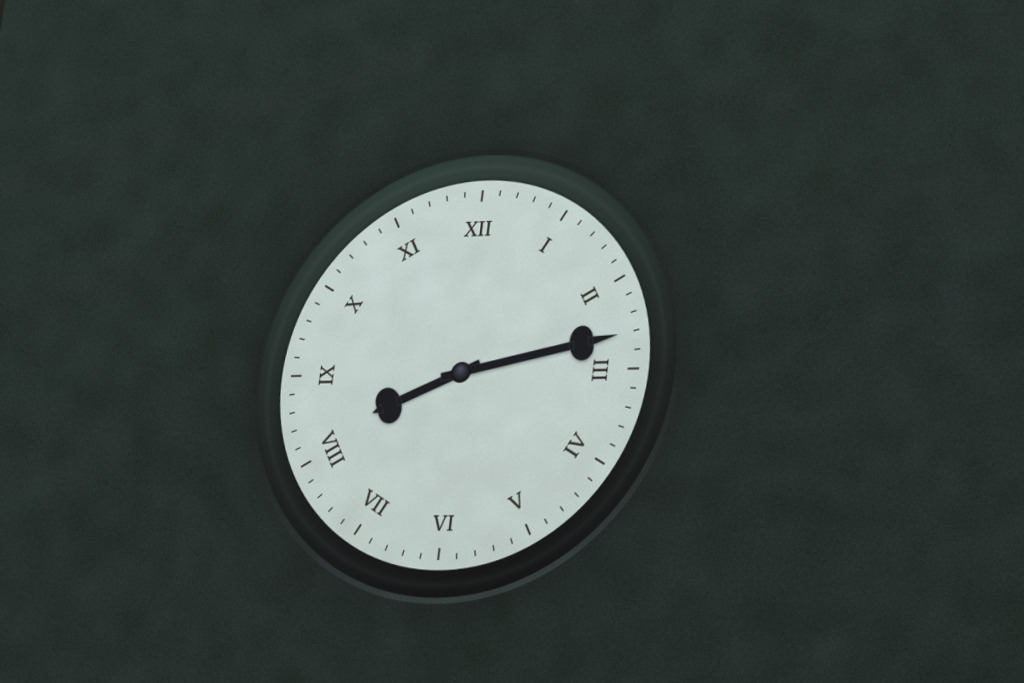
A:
**8:13**
